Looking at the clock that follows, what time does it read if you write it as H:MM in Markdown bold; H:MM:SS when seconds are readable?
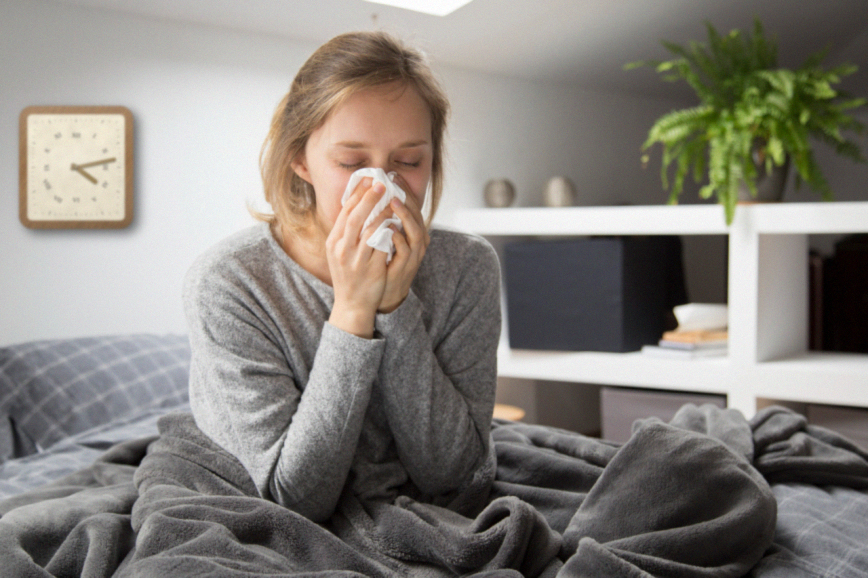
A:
**4:13**
